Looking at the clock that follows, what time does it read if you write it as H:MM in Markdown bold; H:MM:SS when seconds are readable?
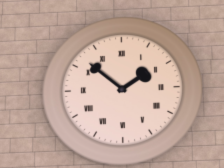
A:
**1:52**
